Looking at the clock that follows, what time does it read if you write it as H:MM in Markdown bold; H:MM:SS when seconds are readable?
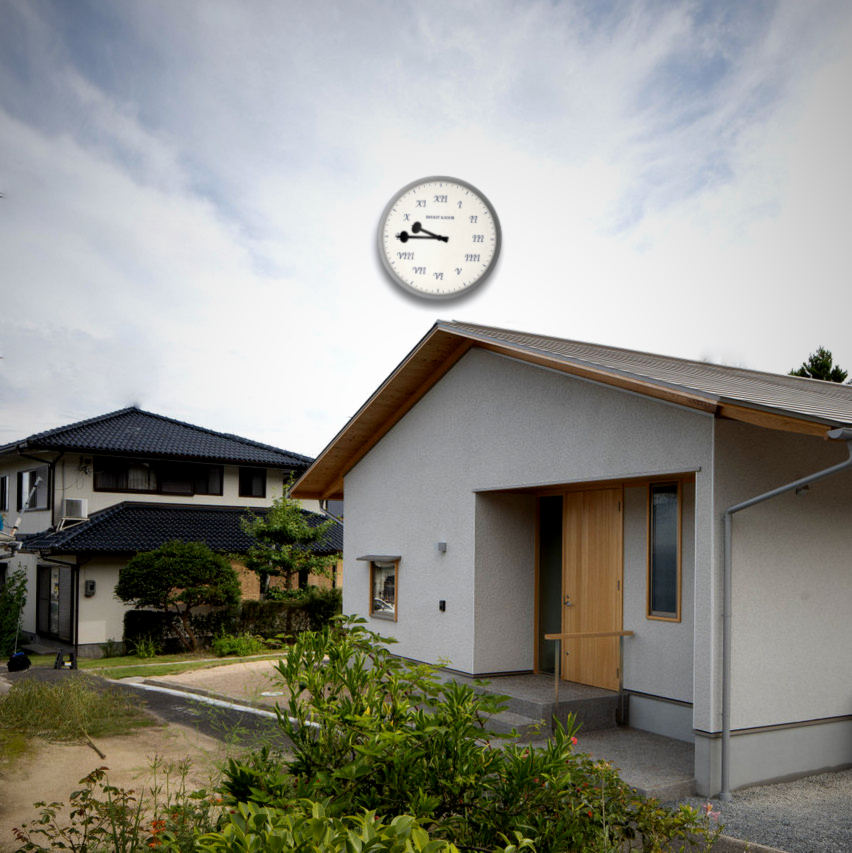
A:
**9:45**
